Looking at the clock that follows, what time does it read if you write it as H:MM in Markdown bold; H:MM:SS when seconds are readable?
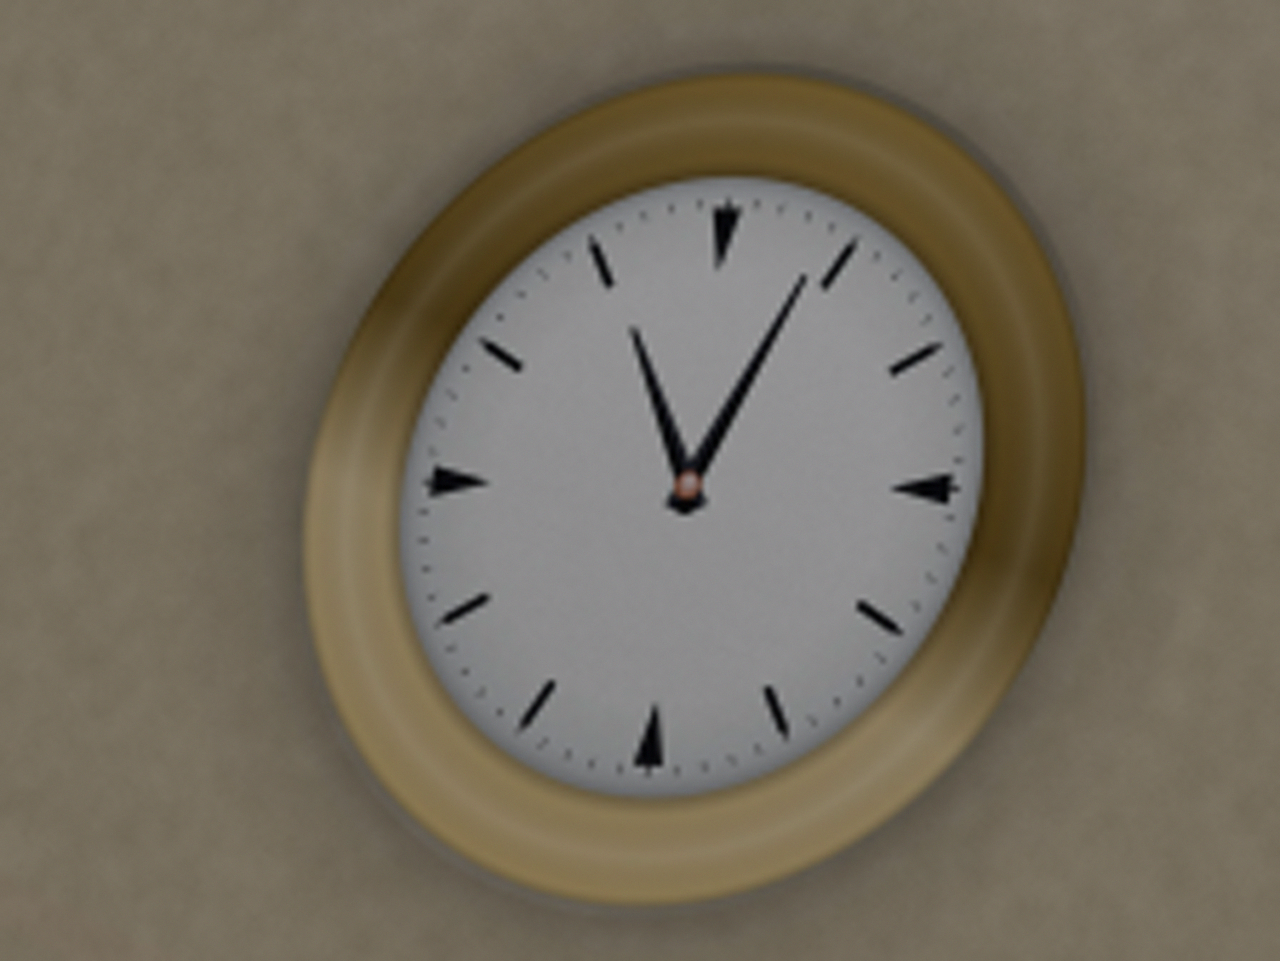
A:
**11:04**
